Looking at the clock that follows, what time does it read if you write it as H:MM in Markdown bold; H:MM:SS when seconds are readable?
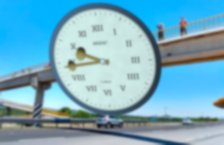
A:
**9:44**
